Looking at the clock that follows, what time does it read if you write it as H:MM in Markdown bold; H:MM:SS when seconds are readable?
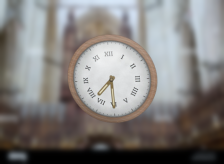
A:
**7:30**
